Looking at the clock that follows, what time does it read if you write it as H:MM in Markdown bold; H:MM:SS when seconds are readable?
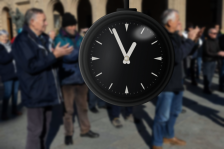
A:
**12:56**
